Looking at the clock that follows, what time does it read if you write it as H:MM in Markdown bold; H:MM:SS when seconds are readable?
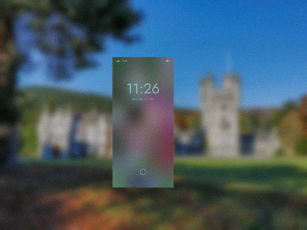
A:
**11:26**
